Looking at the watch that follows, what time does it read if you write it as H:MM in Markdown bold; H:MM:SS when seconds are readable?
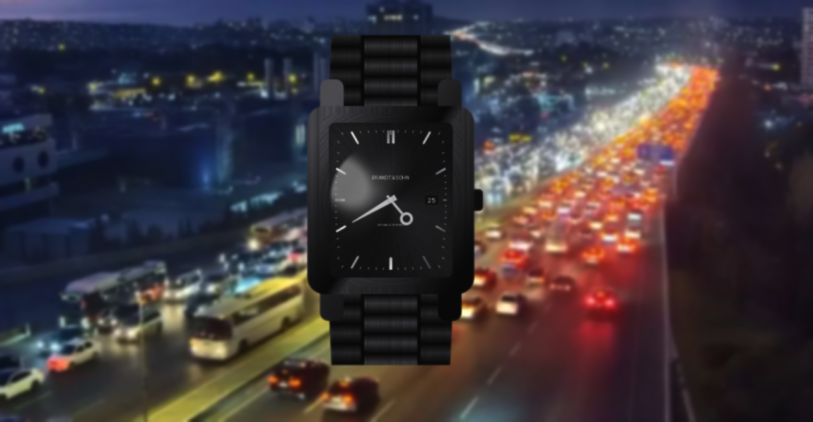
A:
**4:40**
